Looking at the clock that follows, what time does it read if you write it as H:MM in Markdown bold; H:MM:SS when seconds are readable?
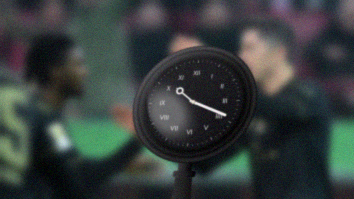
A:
**10:19**
